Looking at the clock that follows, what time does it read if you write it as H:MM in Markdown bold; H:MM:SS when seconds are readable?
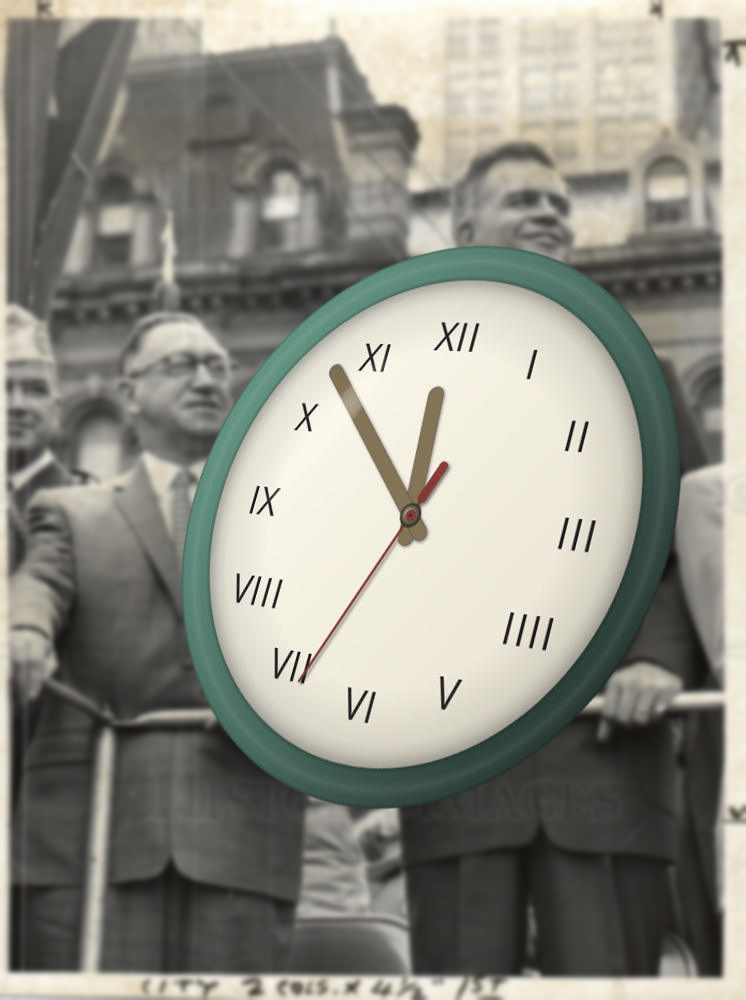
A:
**11:52:34**
